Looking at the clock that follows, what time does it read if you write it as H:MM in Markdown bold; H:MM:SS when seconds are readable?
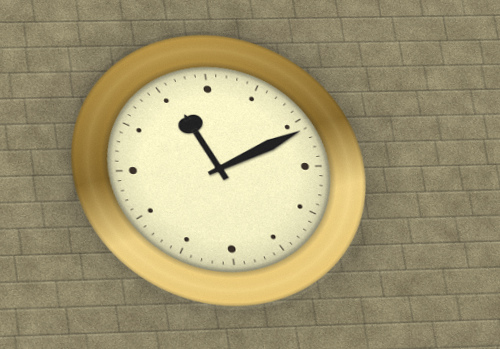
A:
**11:11**
